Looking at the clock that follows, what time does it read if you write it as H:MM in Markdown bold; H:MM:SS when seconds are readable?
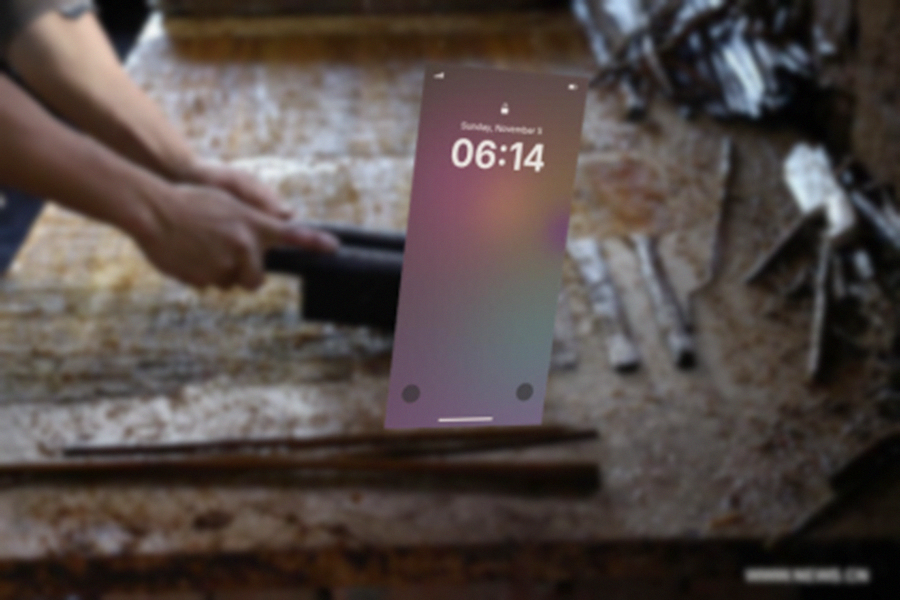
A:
**6:14**
